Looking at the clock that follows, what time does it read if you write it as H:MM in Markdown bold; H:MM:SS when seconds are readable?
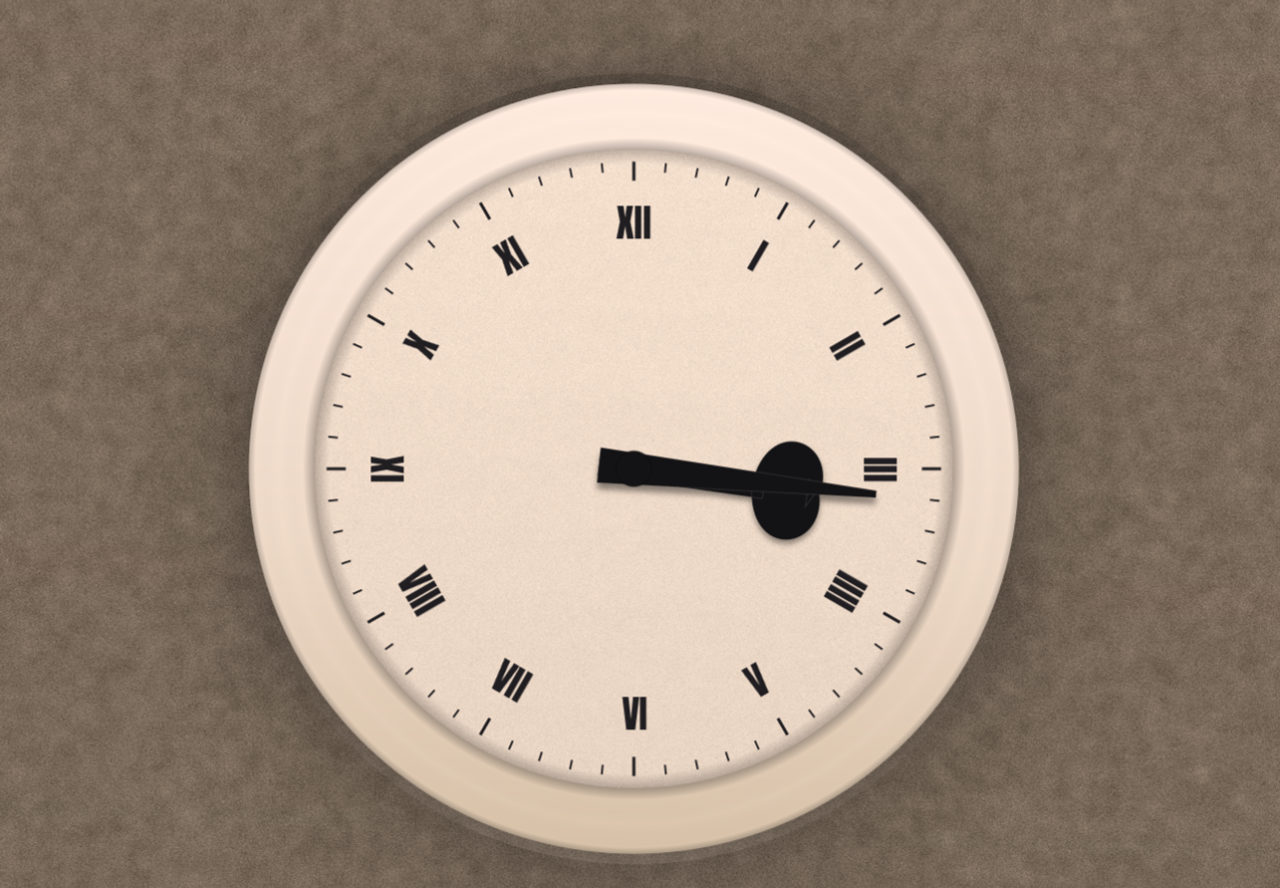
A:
**3:16**
